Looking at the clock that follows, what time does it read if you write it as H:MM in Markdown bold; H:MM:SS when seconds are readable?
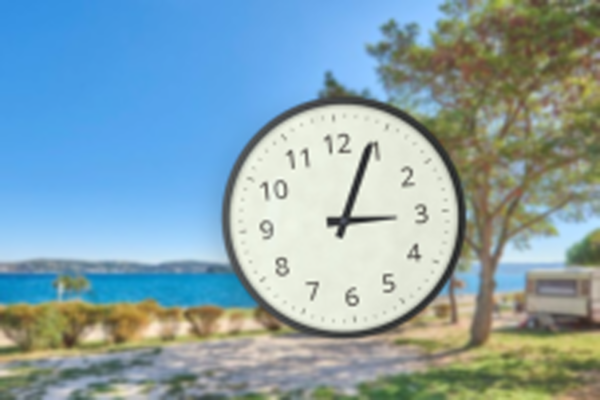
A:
**3:04**
